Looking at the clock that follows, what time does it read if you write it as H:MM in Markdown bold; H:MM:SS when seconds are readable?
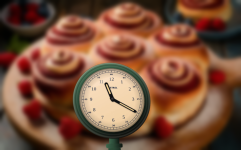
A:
**11:20**
